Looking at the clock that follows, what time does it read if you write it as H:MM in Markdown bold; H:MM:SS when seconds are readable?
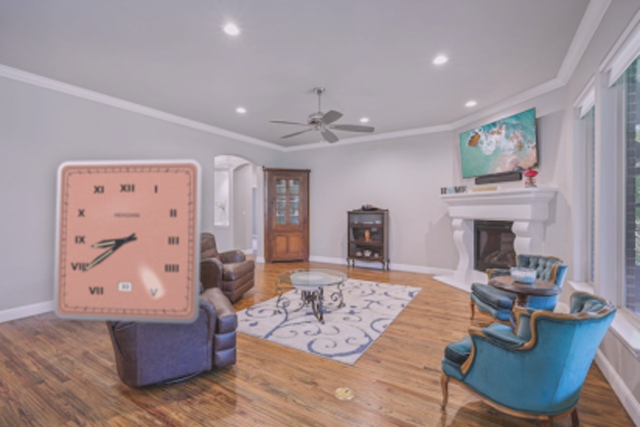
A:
**8:39**
